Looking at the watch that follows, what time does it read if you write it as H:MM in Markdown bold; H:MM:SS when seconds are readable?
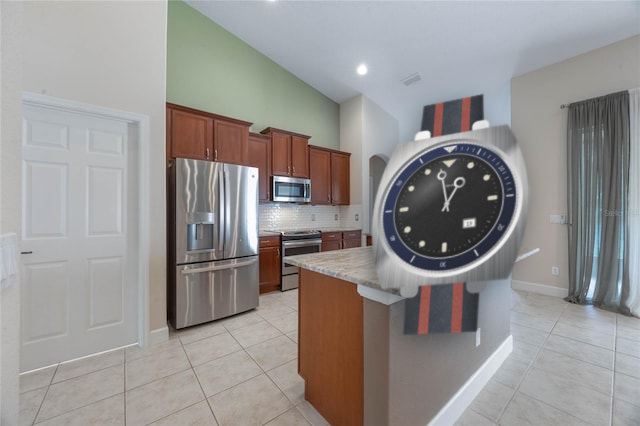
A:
**12:58**
